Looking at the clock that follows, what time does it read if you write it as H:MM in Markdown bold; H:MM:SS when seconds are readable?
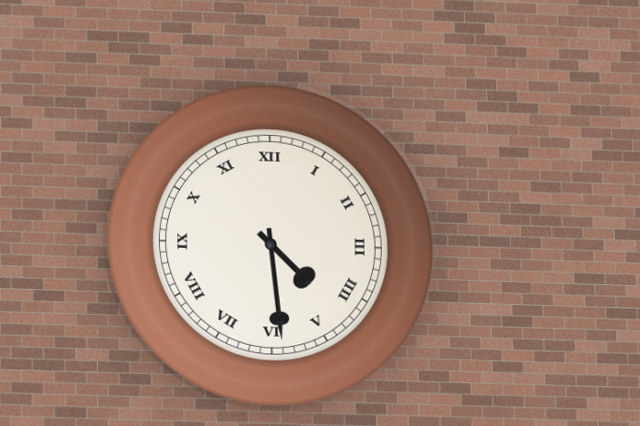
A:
**4:29**
